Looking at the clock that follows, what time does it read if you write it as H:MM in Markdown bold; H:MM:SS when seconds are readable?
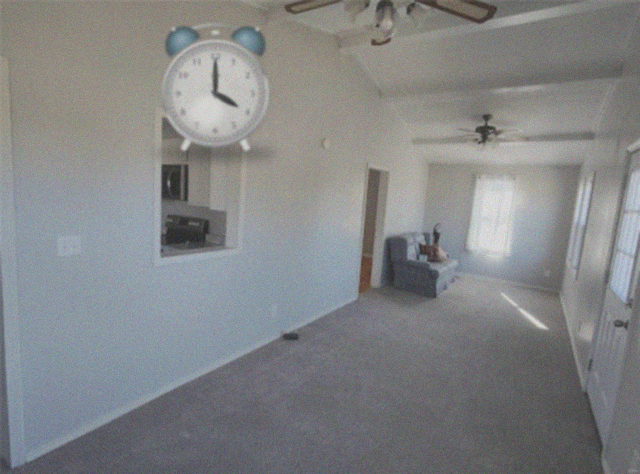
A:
**4:00**
